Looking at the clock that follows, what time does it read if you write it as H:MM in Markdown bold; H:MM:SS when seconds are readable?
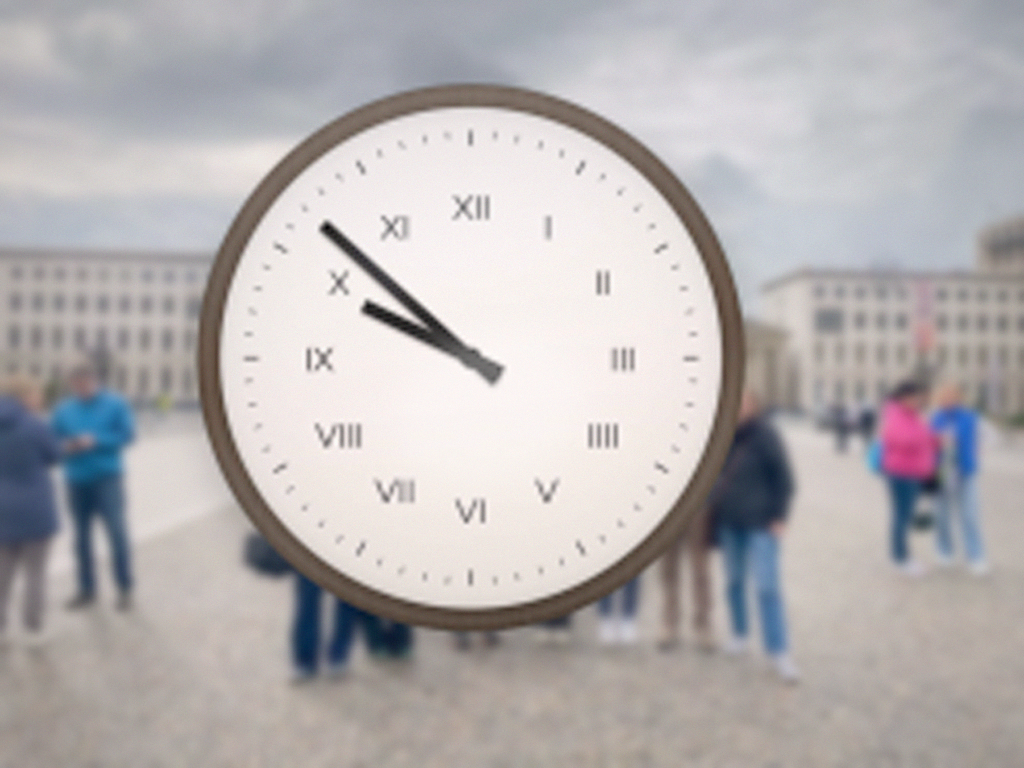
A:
**9:52**
